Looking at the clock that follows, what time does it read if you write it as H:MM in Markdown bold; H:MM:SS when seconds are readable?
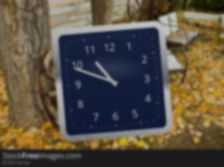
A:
**10:49**
